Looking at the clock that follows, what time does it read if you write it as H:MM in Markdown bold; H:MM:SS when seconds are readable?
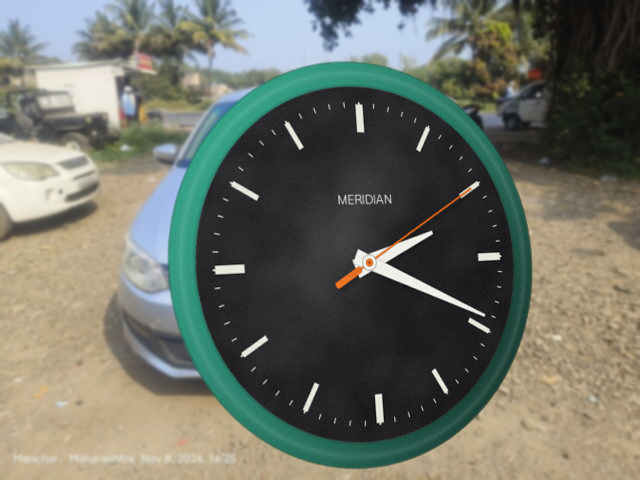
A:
**2:19:10**
